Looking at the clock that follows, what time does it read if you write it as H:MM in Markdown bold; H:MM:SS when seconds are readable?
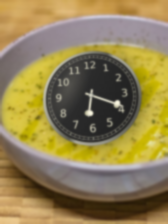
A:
**6:19**
